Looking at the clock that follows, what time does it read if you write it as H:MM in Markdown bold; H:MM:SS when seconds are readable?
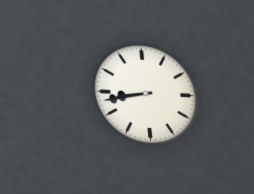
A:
**8:43**
